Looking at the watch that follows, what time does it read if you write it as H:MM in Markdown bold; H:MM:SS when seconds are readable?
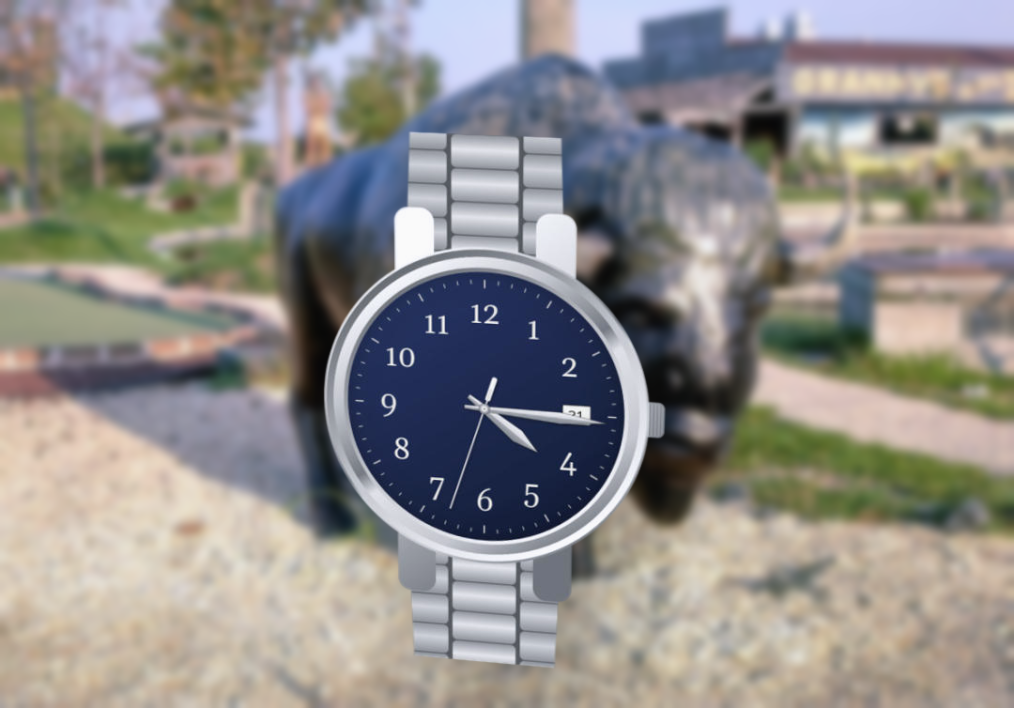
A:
**4:15:33**
